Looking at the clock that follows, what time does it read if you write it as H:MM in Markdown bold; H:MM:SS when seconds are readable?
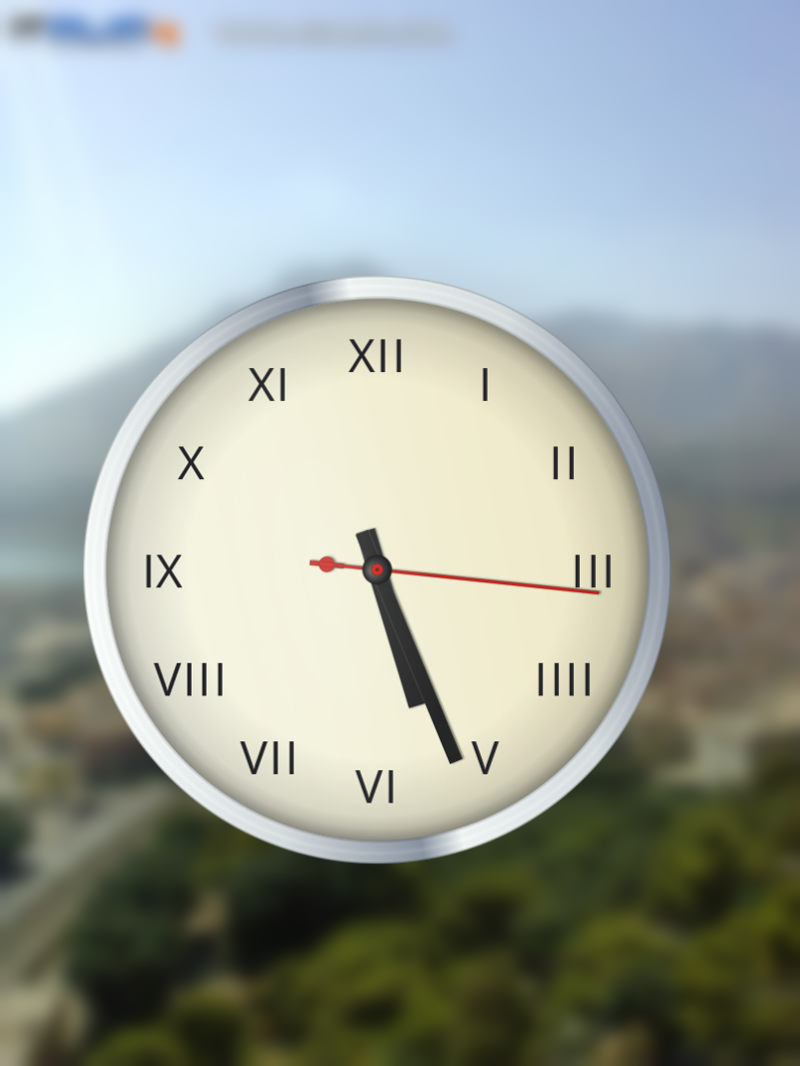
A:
**5:26:16**
